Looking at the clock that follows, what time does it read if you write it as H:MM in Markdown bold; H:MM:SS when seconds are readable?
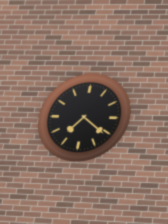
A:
**7:21**
